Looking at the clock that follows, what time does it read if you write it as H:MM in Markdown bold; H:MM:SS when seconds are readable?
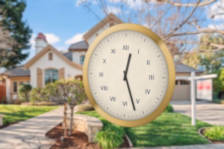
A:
**12:27**
